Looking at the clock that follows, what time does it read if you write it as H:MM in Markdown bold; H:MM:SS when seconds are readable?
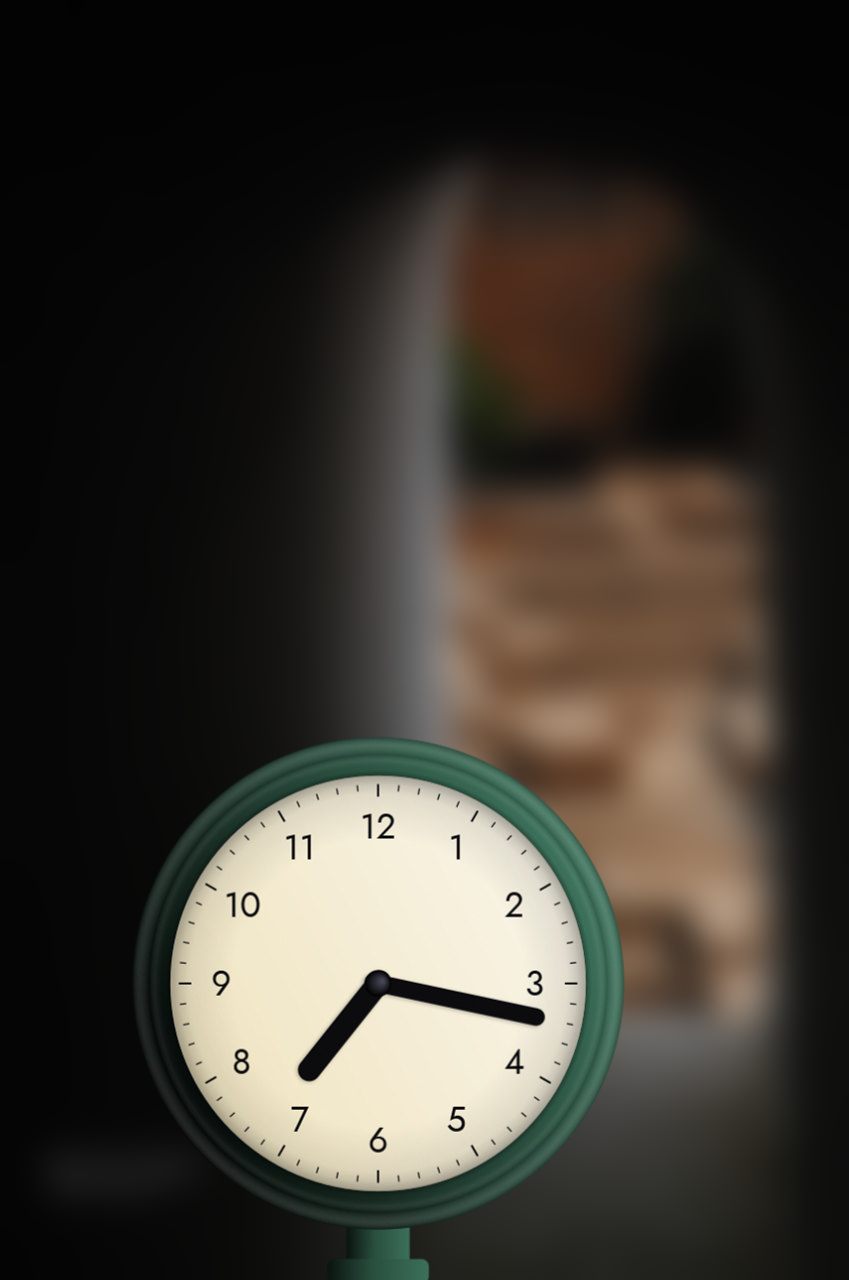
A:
**7:17**
